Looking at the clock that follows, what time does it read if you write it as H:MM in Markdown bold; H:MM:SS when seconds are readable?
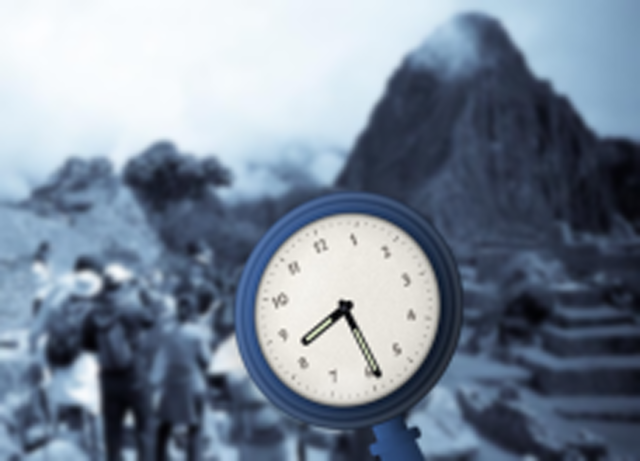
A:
**8:29**
